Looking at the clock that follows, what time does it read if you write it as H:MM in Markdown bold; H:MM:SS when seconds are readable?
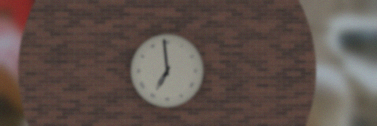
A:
**6:59**
